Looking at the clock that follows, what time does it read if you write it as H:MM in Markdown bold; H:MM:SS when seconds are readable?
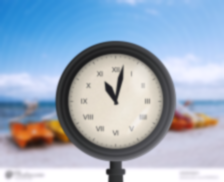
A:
**11:02**
